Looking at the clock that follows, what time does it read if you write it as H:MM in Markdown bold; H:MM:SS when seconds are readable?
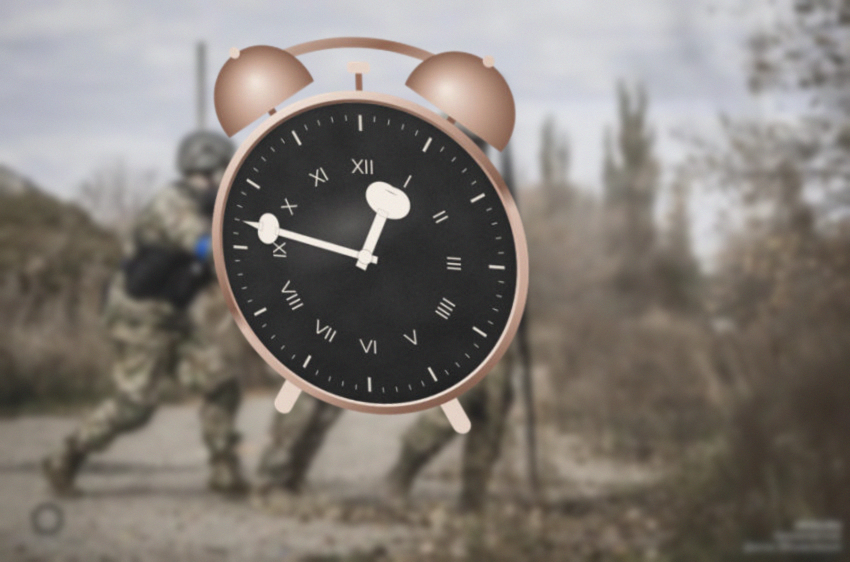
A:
**12:47**
